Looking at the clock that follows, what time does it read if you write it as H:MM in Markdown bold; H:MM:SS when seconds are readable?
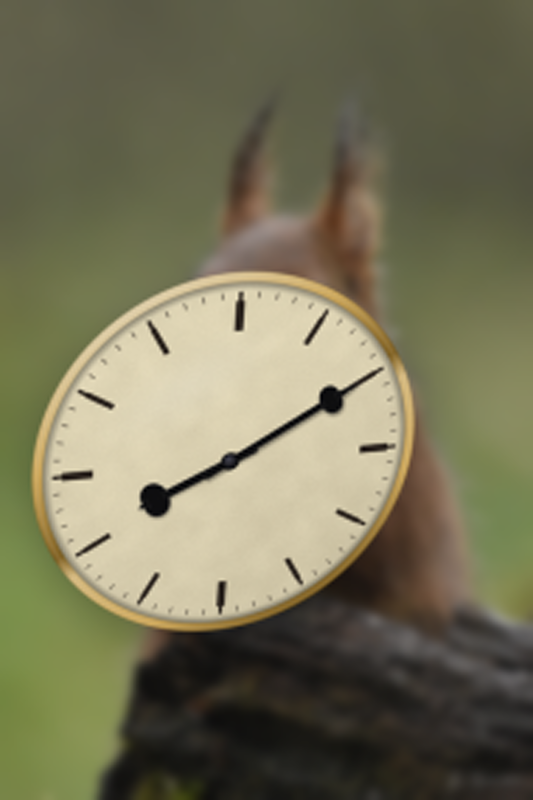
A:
**8:10**
